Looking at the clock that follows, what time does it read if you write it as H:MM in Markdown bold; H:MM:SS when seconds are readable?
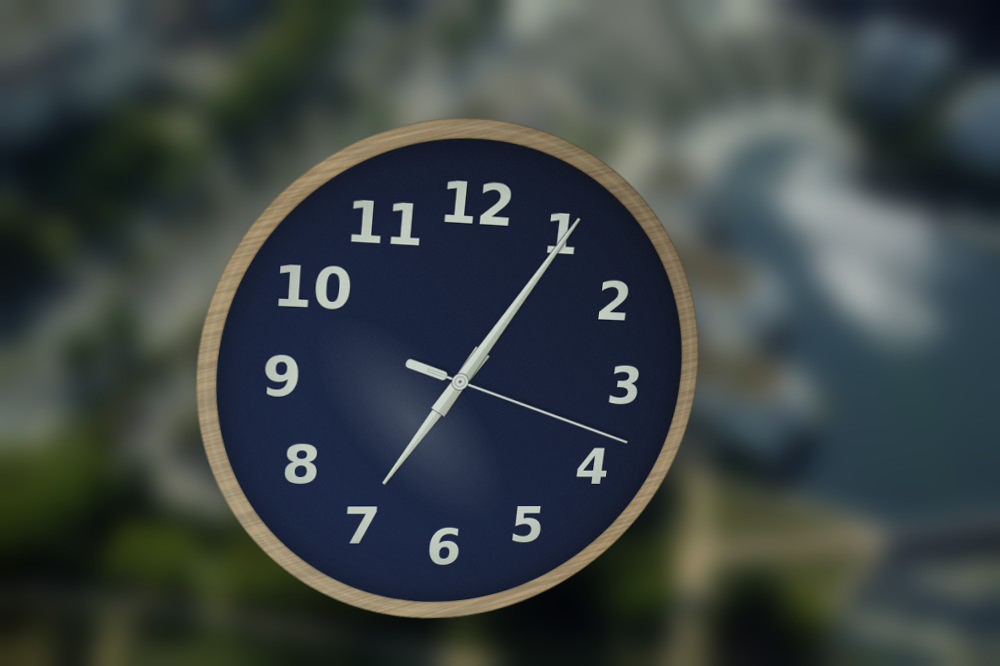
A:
**7:05:18**
